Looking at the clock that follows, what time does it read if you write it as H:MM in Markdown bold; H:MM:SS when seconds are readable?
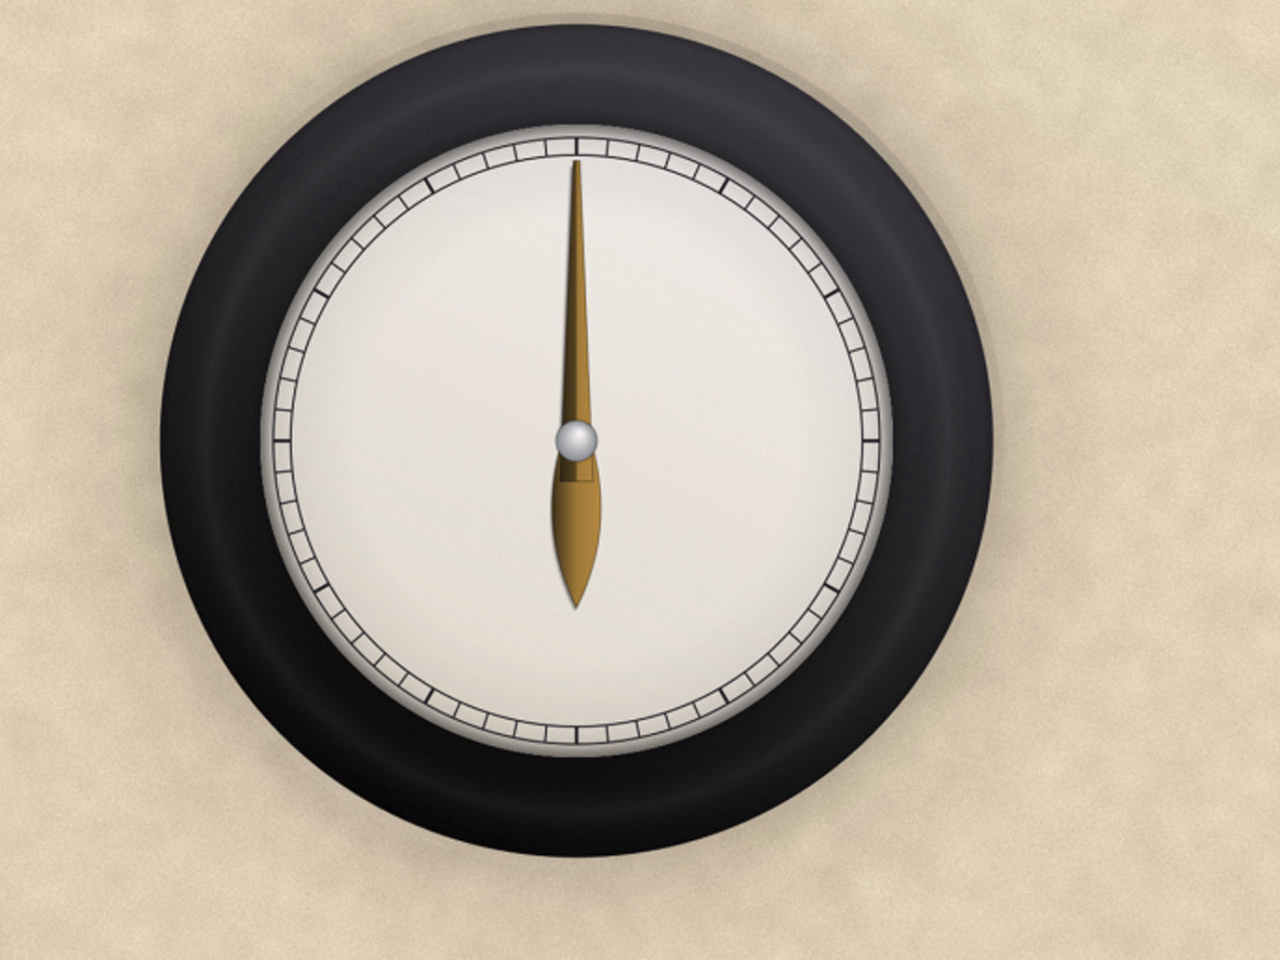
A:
**6:00**
